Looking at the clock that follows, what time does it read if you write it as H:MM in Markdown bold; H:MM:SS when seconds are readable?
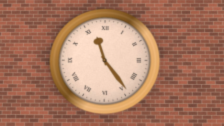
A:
**11:24**
